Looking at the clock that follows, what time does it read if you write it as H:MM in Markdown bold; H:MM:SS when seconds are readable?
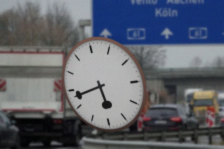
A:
**5:43**
